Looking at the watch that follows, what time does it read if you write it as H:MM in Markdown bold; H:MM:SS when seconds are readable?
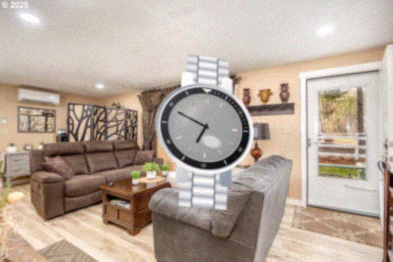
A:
**6:49**
